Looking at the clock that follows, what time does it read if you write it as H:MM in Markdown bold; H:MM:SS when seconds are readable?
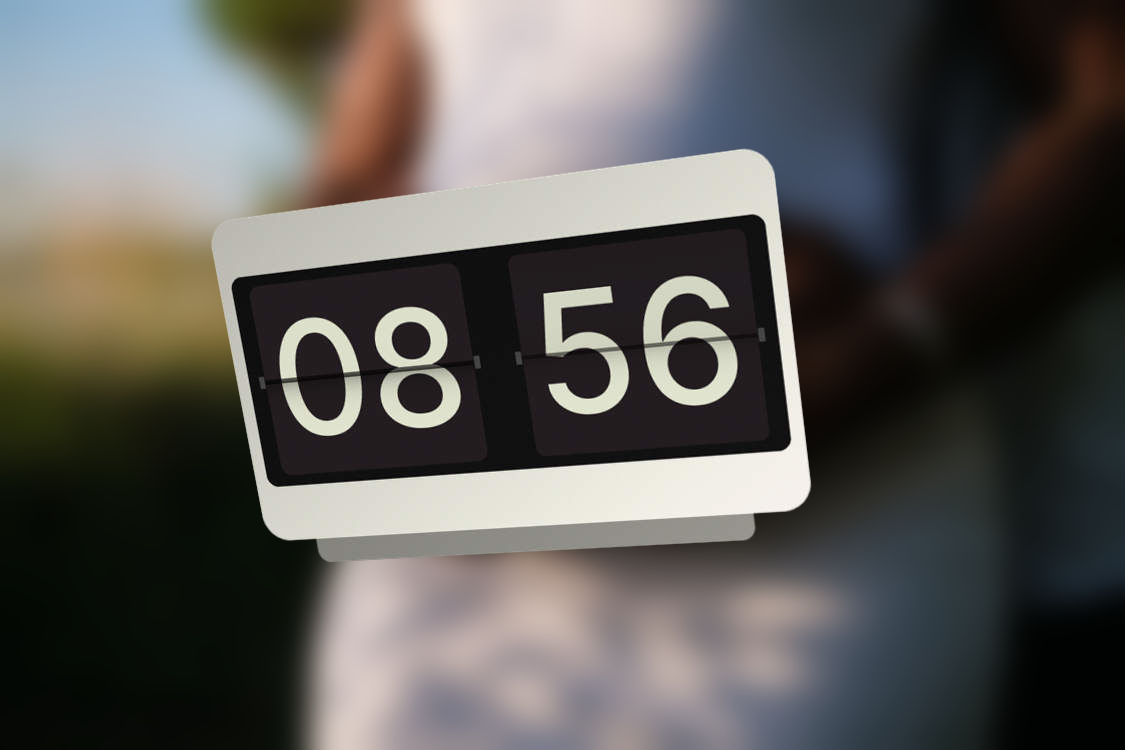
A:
**8:56**
